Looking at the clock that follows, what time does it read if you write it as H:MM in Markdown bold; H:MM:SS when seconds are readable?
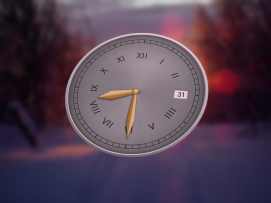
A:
**8:30**
